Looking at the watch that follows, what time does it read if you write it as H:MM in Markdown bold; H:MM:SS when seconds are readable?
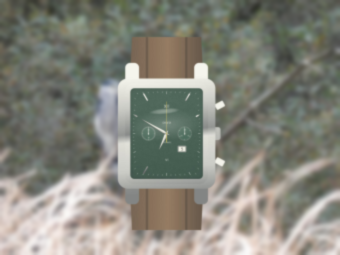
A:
**6:50**
